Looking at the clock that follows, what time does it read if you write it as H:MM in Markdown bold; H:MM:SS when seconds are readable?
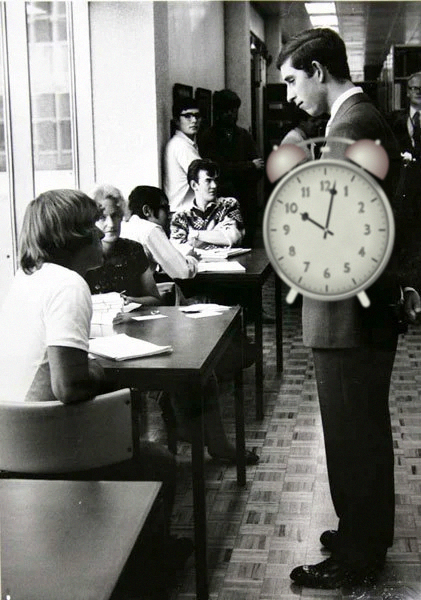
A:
**10:02**
